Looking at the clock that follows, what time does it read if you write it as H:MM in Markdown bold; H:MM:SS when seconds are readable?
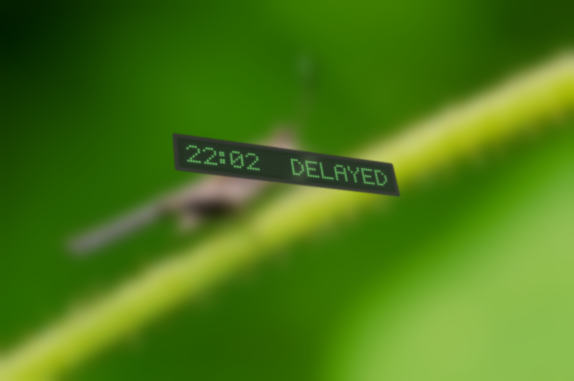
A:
**22:02**
